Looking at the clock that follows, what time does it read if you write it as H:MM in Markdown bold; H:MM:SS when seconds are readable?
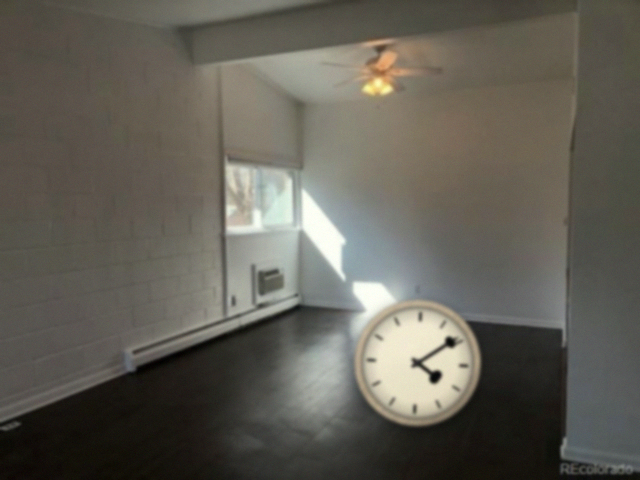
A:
**4:09**
